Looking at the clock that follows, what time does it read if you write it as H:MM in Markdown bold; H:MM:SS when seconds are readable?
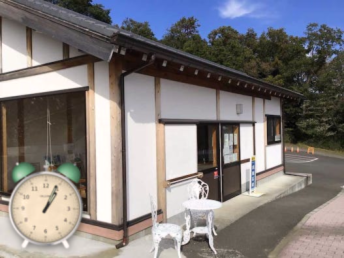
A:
**1:04**
